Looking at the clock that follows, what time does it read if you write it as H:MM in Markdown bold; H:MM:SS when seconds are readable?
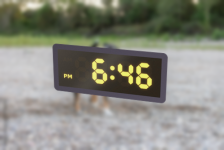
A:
**6:46**
